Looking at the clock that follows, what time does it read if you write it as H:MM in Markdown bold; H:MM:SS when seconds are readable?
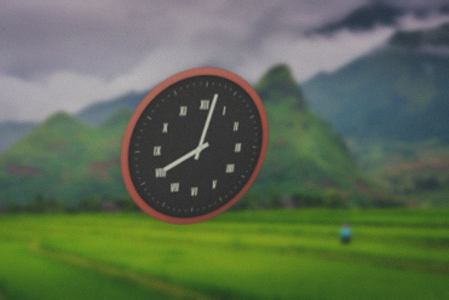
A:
**8:02**
